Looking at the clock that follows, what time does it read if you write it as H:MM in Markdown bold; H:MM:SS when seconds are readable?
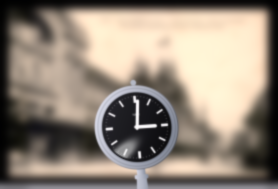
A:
**3:01**
